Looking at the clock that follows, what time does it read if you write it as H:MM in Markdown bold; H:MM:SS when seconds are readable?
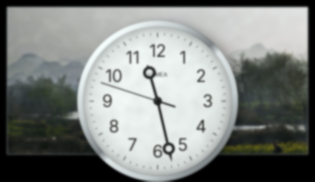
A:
**11:27:48**
